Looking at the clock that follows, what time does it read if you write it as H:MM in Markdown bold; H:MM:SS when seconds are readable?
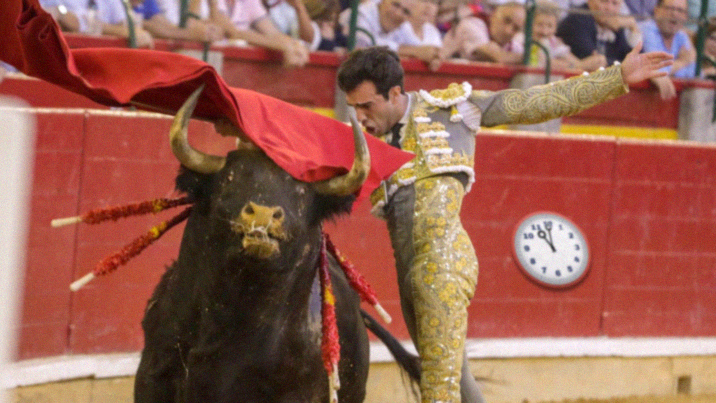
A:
**11:00**
